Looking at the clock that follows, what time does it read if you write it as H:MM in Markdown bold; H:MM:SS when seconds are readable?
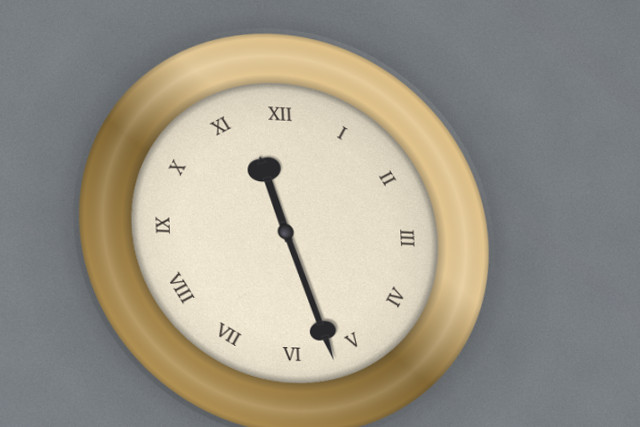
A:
**11:27**
